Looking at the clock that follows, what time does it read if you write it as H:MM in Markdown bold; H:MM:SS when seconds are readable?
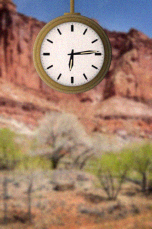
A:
**6:14**
